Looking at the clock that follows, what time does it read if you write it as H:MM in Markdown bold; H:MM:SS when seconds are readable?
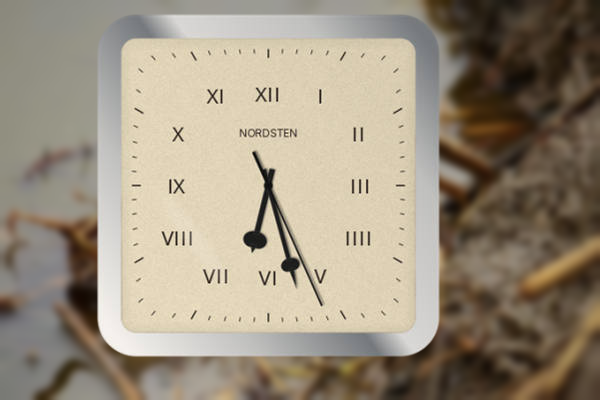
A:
**6:27:26**
